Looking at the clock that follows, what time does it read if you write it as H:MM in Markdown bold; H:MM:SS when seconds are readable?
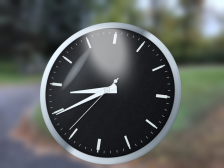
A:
**8:39:36**
